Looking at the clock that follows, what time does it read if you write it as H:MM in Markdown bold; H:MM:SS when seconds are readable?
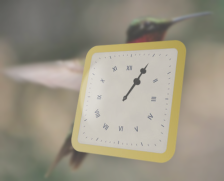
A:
**1:05**
